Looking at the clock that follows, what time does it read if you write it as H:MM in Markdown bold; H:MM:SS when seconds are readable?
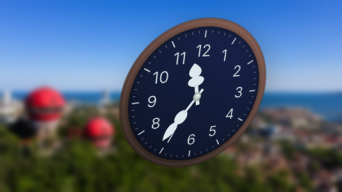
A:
**11:36**
